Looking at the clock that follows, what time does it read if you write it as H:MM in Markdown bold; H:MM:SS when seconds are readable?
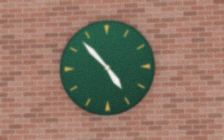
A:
**4:53**
